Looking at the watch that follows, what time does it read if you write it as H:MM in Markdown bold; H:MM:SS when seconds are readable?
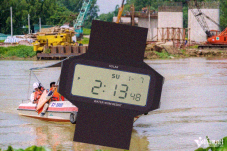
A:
**2:13:48**
